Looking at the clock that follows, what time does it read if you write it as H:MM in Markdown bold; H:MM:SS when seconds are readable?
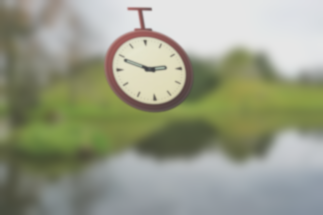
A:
**2:49**
